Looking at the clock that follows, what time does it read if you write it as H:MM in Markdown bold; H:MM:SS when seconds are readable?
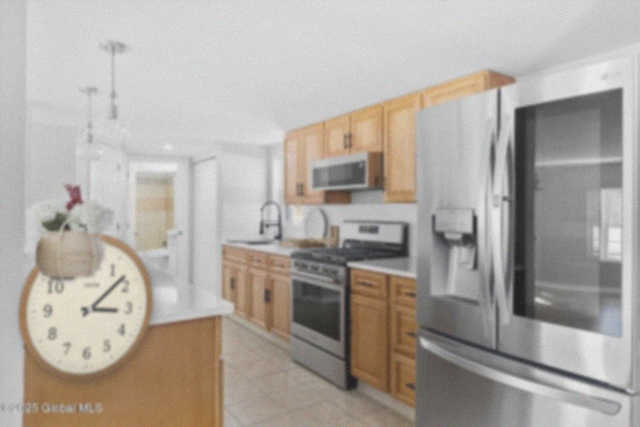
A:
**3:08**
